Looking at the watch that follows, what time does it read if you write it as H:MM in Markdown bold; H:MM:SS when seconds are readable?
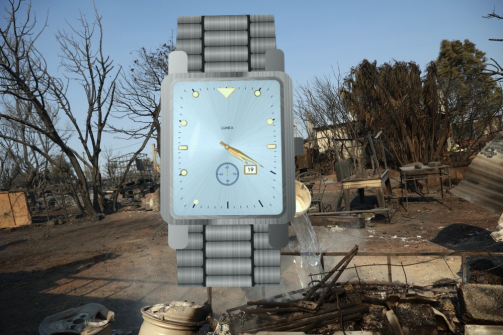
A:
**4:20**
